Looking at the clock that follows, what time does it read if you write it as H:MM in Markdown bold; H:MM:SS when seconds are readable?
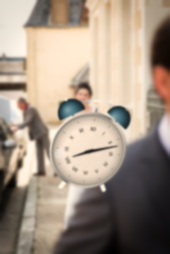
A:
**8:12**
